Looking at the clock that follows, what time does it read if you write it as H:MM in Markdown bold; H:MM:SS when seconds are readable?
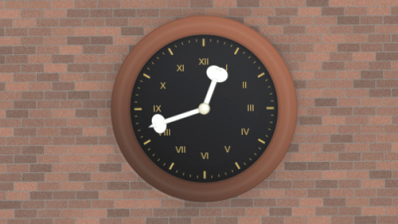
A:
**12:42**
